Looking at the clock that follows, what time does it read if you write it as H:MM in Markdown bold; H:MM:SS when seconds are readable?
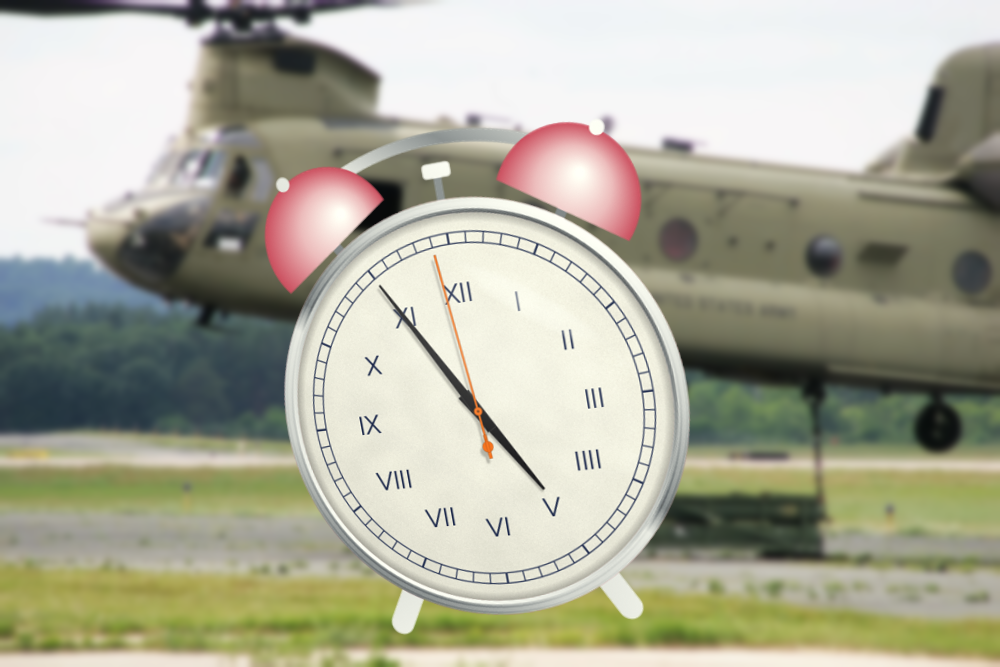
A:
**4:54:59**
